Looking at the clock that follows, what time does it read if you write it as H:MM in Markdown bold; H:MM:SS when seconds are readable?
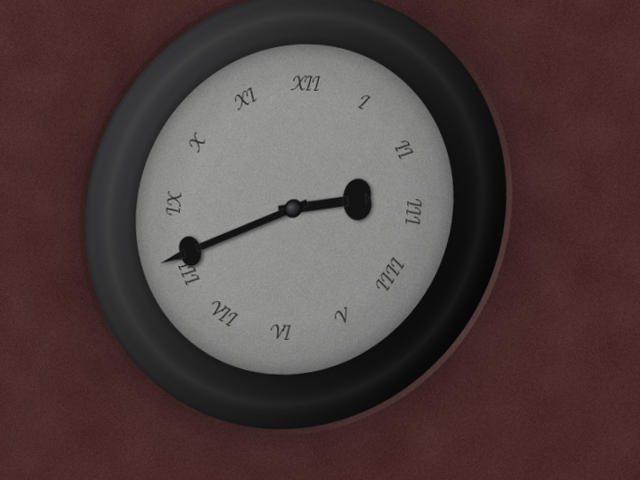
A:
**2:41**
